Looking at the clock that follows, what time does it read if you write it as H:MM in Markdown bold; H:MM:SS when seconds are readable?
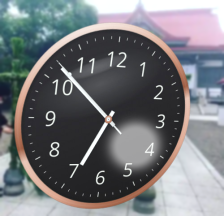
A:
**6:51:52**
